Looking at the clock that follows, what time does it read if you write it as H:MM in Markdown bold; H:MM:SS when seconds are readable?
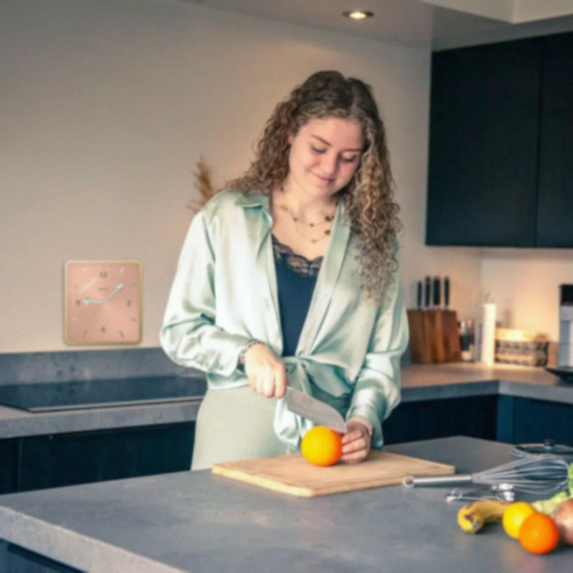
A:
**9:08**
